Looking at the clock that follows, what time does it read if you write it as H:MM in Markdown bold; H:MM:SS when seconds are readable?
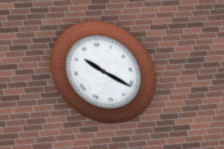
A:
**10:21**
